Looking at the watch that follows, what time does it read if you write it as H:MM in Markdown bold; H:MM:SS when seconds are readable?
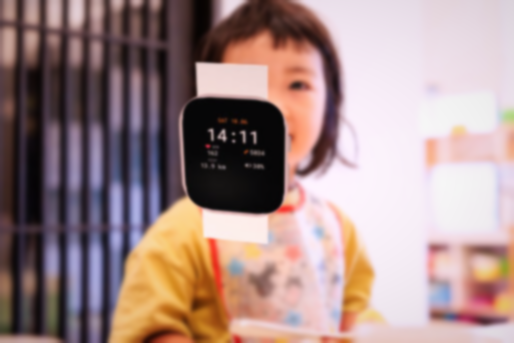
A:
**14:11**
